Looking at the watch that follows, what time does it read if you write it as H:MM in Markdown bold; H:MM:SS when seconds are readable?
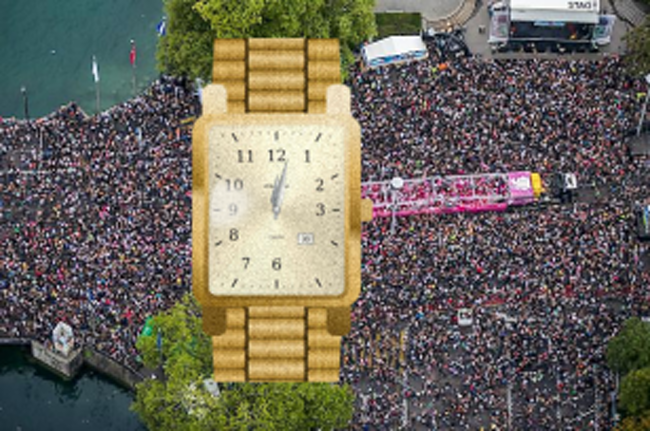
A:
**12:02**
